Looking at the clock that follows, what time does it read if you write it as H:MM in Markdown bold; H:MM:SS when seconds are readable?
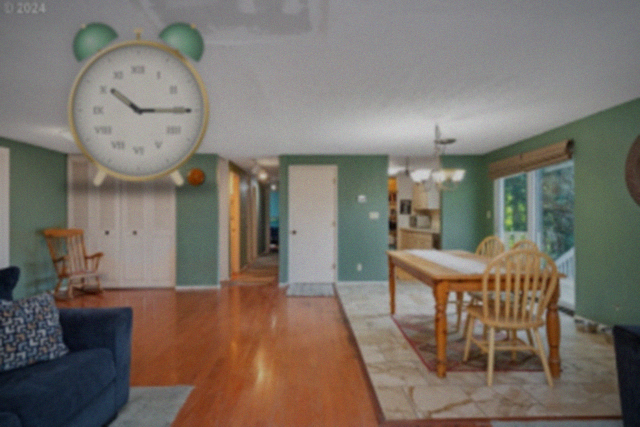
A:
**10:15**
